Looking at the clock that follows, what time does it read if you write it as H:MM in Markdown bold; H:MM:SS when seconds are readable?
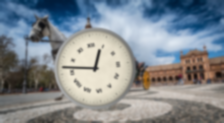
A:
**12:47**
